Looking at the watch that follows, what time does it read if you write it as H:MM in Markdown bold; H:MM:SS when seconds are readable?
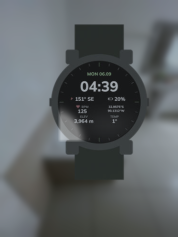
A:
**4:39**
